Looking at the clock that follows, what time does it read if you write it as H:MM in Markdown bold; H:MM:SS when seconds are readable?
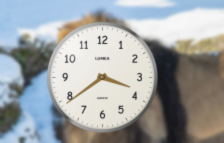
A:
**3:39**
